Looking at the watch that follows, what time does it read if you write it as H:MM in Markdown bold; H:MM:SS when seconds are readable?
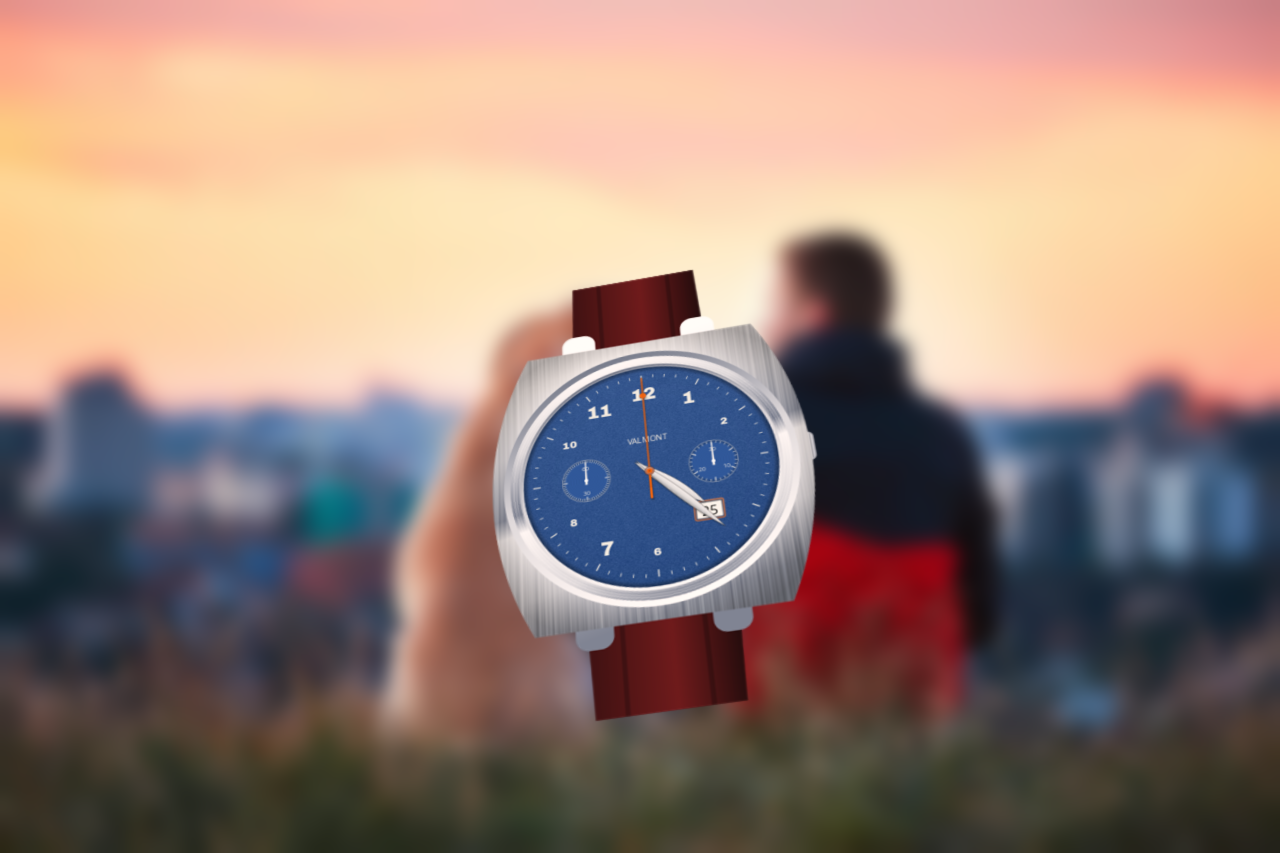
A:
**4:23**
